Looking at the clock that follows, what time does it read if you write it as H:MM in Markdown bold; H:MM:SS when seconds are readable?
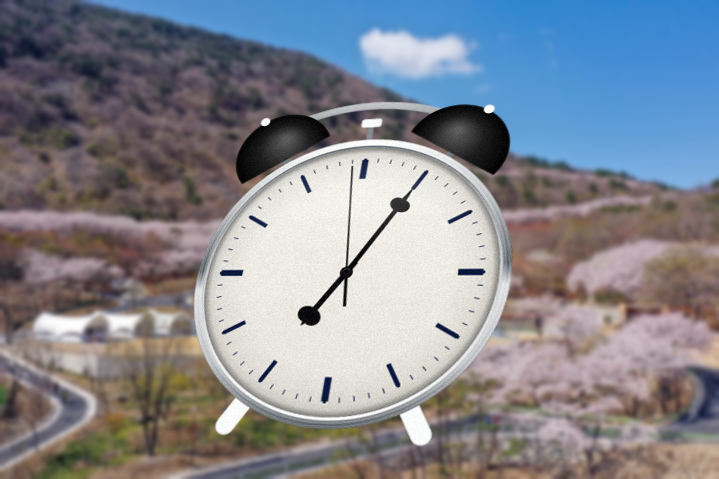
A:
**7:04:59**
